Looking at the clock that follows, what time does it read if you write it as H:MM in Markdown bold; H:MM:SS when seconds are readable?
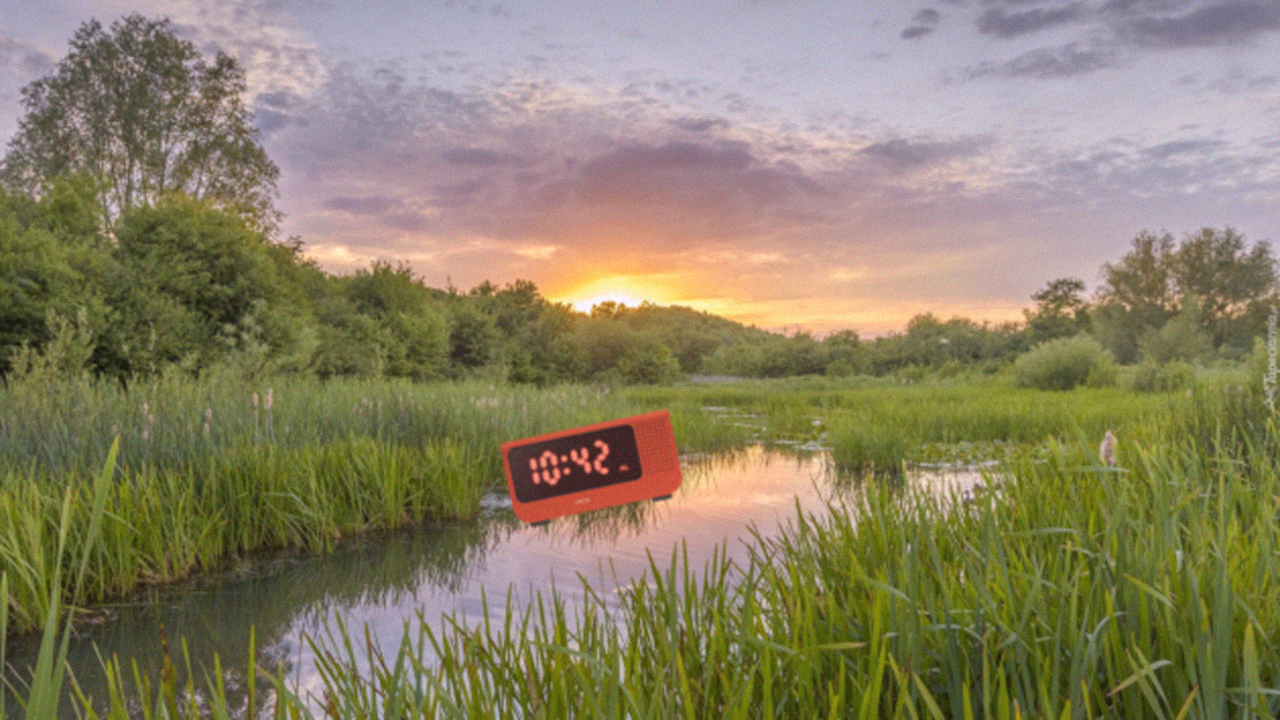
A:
**10:42**
